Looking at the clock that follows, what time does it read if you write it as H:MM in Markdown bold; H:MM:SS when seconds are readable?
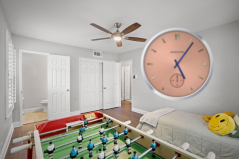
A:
**5:06**
